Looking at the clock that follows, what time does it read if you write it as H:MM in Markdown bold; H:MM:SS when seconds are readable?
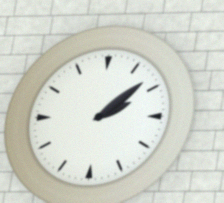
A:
**2:08**
